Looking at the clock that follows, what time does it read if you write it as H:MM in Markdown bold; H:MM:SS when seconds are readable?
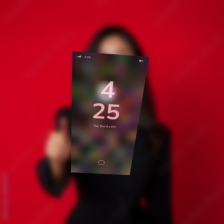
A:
**4:25**
